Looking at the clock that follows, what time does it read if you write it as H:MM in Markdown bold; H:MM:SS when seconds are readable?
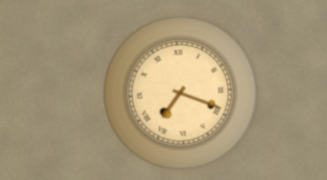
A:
**7:19**
